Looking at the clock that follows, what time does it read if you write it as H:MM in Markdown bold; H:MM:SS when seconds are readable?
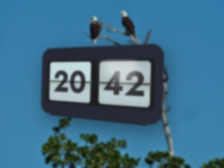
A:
**20:42**
